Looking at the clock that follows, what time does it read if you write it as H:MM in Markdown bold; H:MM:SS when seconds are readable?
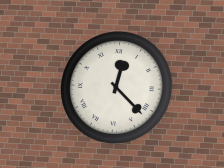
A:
**12:22**
